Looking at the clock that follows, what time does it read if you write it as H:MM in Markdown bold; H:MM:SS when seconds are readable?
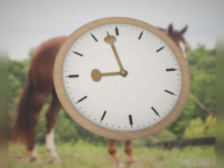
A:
**8:58**
